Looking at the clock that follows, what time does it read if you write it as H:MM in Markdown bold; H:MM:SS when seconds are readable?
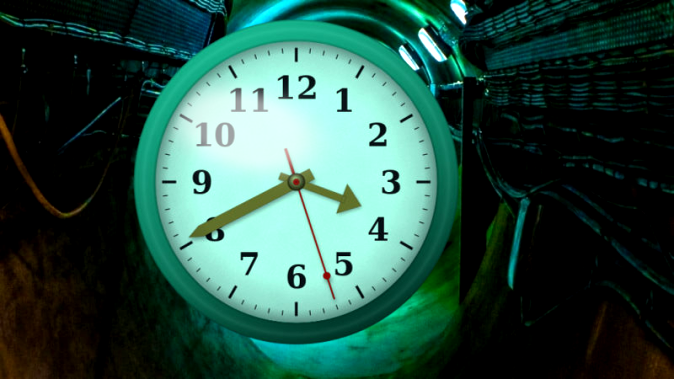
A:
**3:40:27**
